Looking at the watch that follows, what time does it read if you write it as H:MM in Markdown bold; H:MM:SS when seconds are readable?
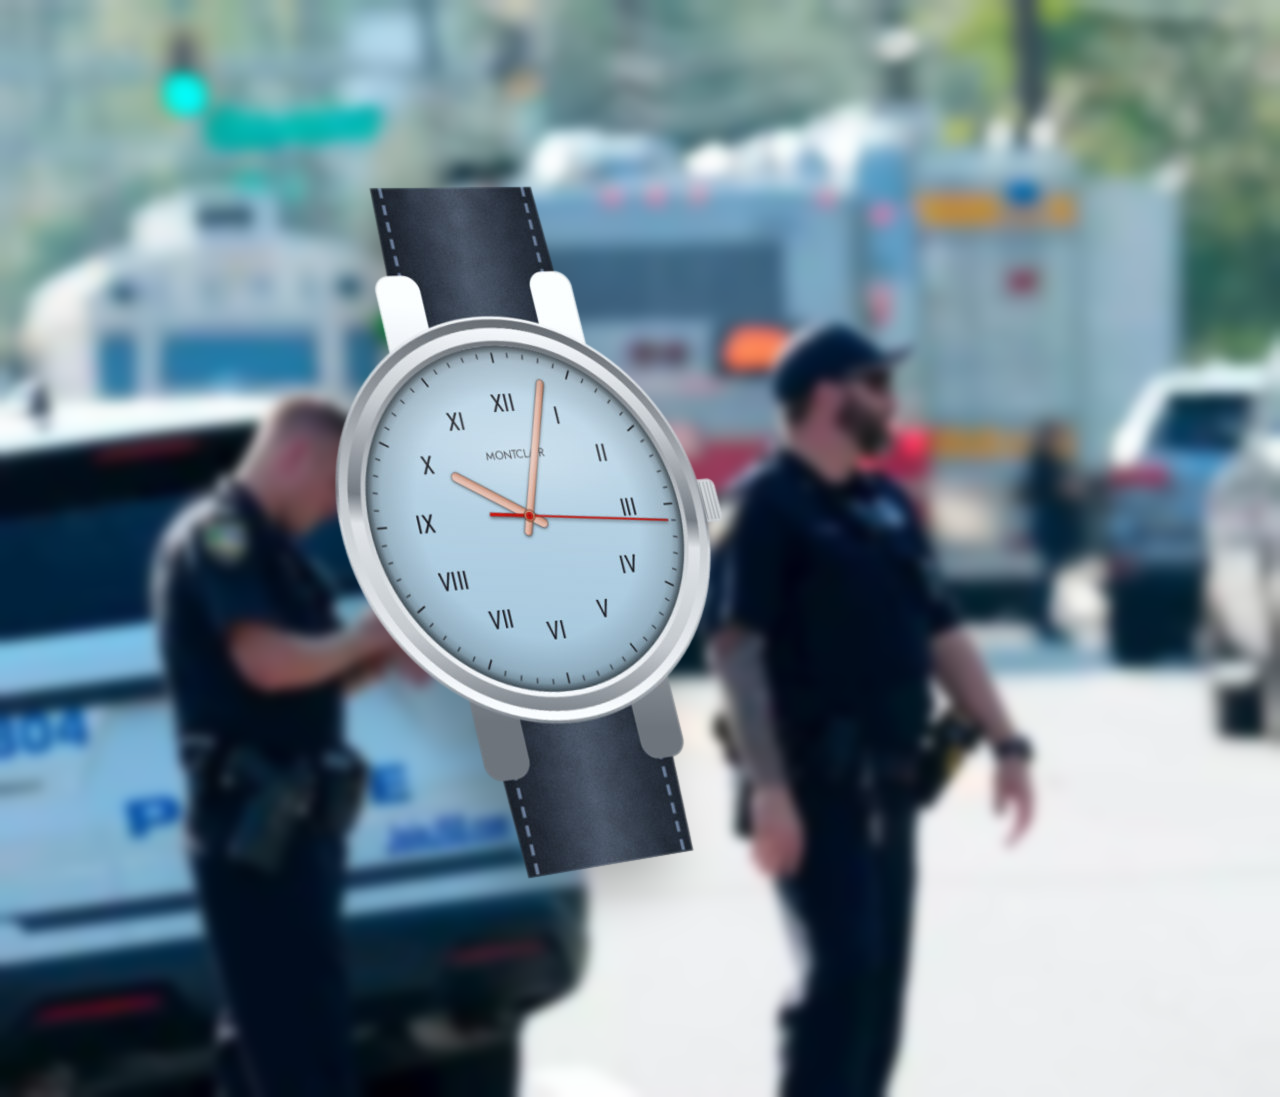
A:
**10:03:16**
